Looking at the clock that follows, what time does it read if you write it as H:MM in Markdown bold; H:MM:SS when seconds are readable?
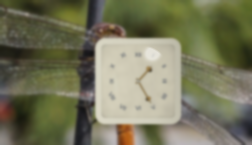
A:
**1:25**
